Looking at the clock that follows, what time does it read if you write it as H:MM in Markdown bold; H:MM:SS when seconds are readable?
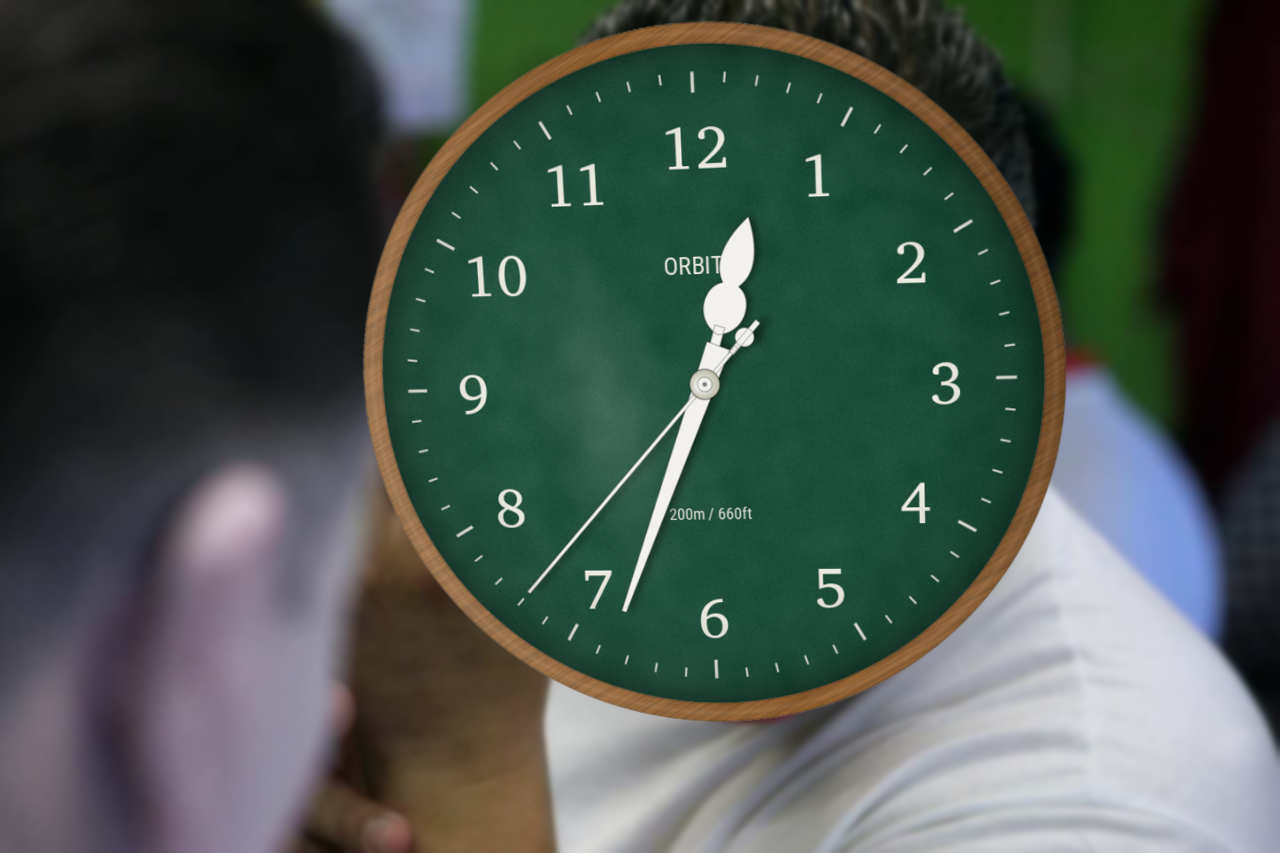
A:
**12:33:37**
